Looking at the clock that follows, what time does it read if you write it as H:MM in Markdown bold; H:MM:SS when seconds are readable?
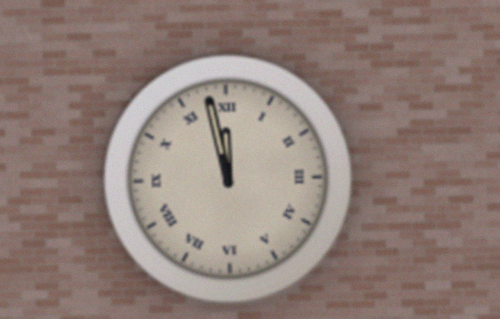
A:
**11:58**
